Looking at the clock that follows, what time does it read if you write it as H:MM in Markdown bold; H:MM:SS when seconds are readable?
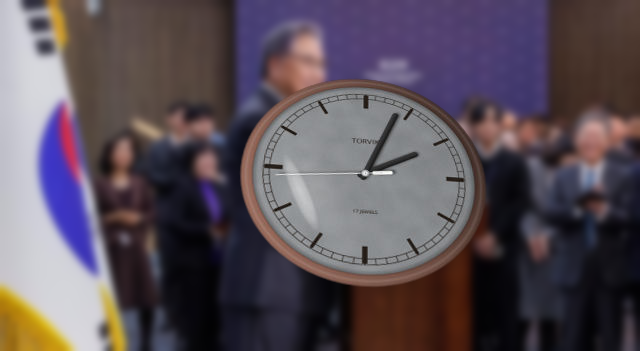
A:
**2:03:44**
